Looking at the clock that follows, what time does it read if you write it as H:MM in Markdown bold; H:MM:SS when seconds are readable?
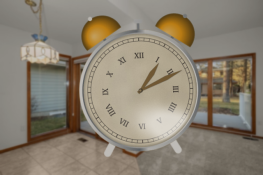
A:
**1:11**
